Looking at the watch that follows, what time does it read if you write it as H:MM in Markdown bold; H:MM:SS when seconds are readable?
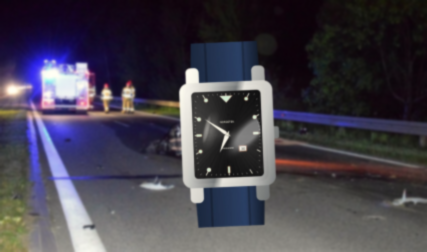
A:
**6:51**
